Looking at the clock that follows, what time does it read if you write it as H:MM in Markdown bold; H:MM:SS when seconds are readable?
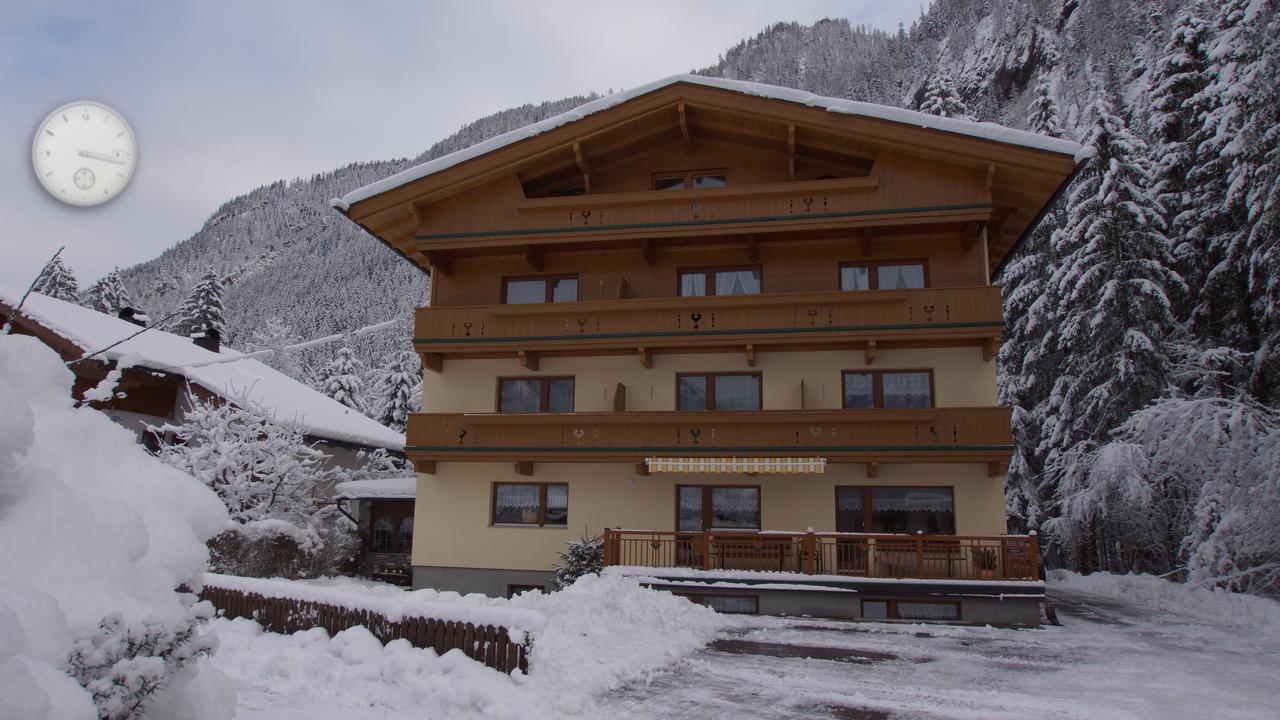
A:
**3:17**
